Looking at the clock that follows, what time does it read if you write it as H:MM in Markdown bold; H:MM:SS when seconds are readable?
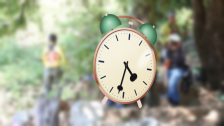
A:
**4:32**
